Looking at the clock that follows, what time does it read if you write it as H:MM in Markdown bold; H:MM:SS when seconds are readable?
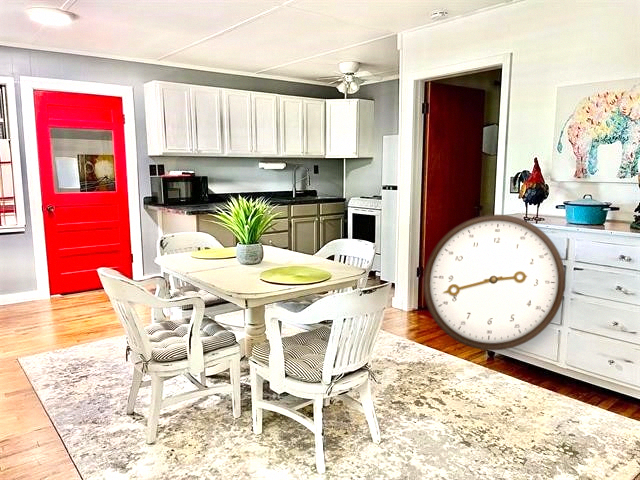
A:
**2:42**
